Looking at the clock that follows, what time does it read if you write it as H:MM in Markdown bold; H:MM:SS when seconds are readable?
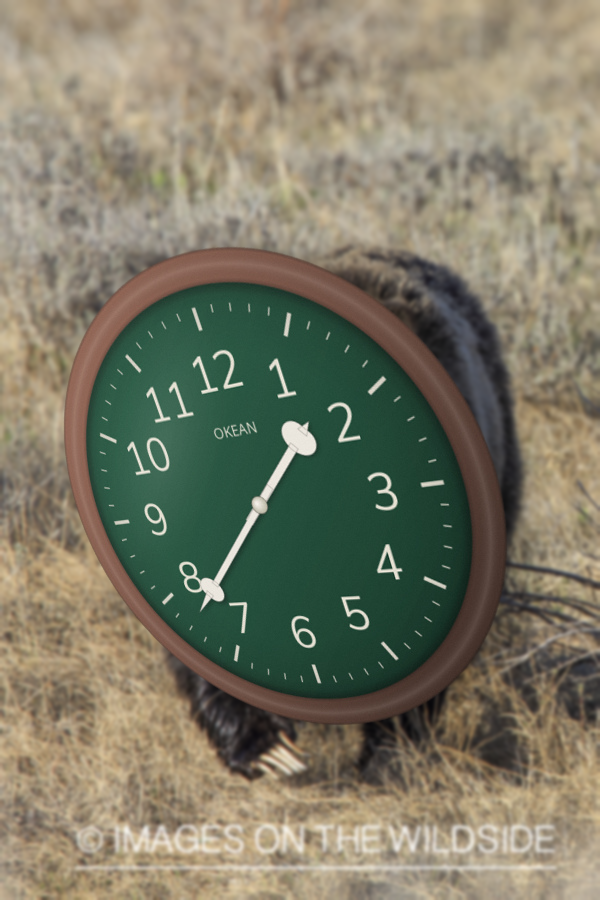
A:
**1:38**
